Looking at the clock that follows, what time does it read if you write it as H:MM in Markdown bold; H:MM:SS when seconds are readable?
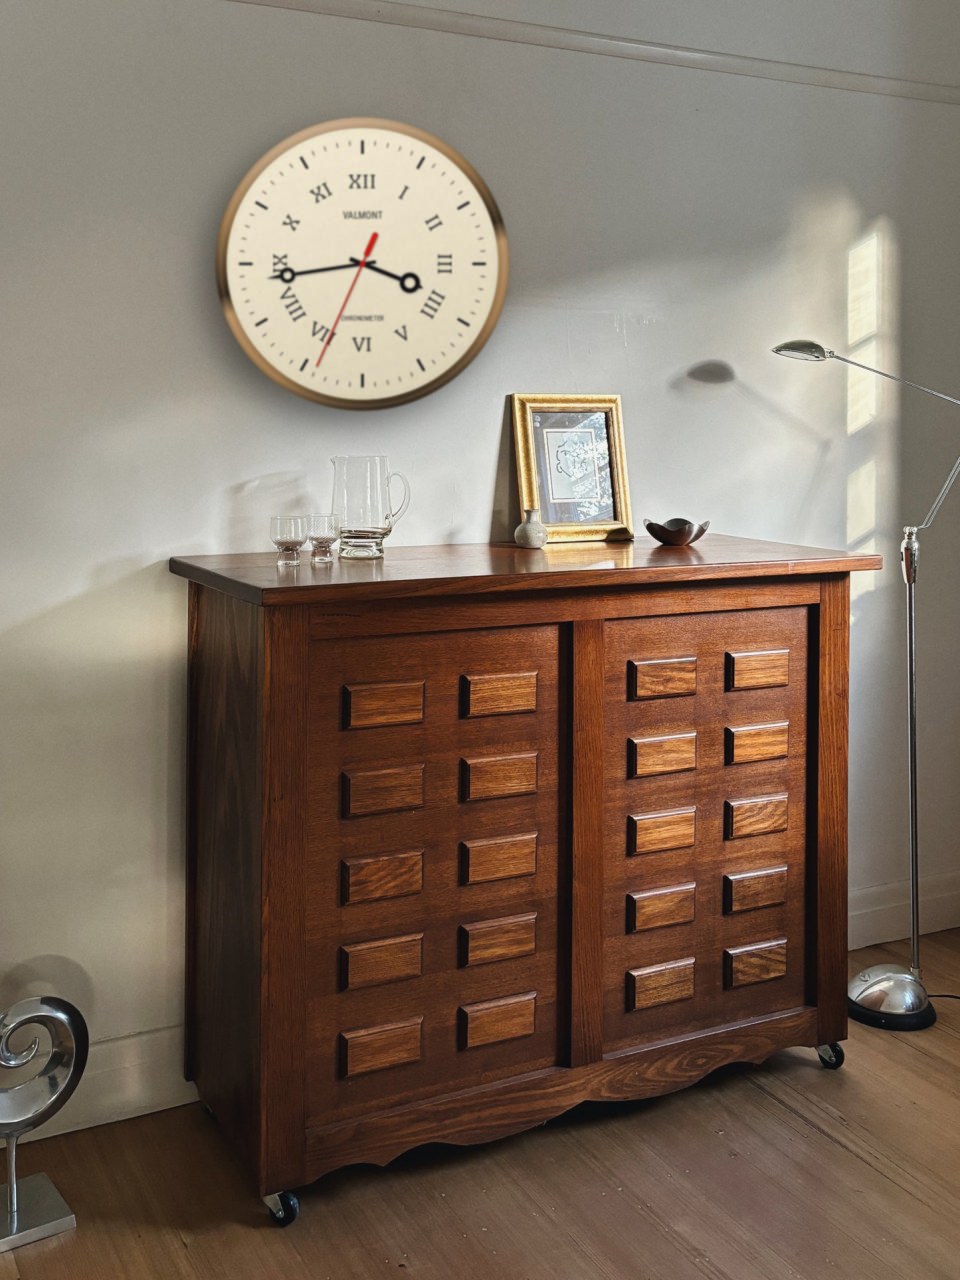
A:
**3:43:34**
